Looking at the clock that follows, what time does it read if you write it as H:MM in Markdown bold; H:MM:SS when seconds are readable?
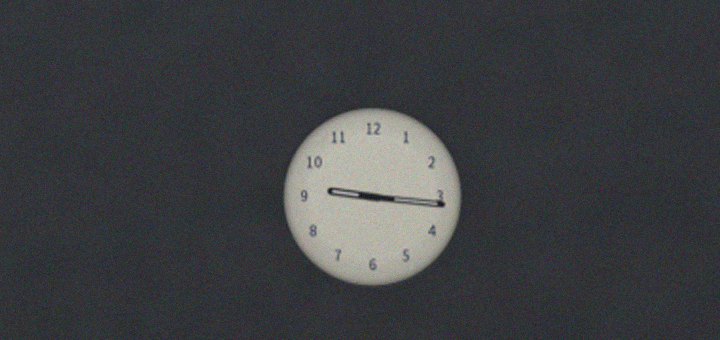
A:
**9:16**
